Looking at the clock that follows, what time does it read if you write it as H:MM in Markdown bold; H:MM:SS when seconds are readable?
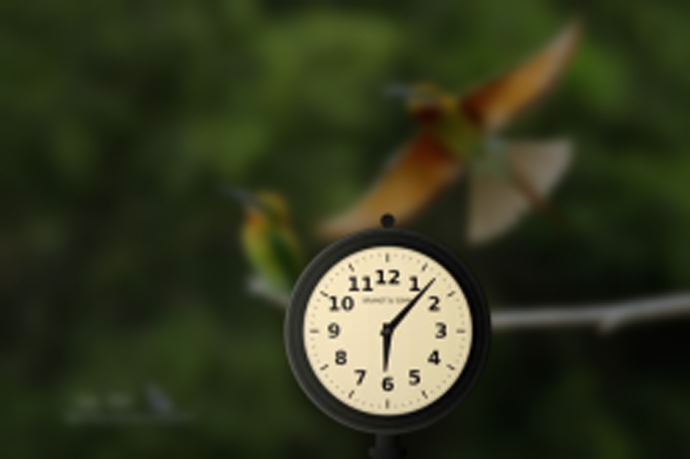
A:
**6:07**
